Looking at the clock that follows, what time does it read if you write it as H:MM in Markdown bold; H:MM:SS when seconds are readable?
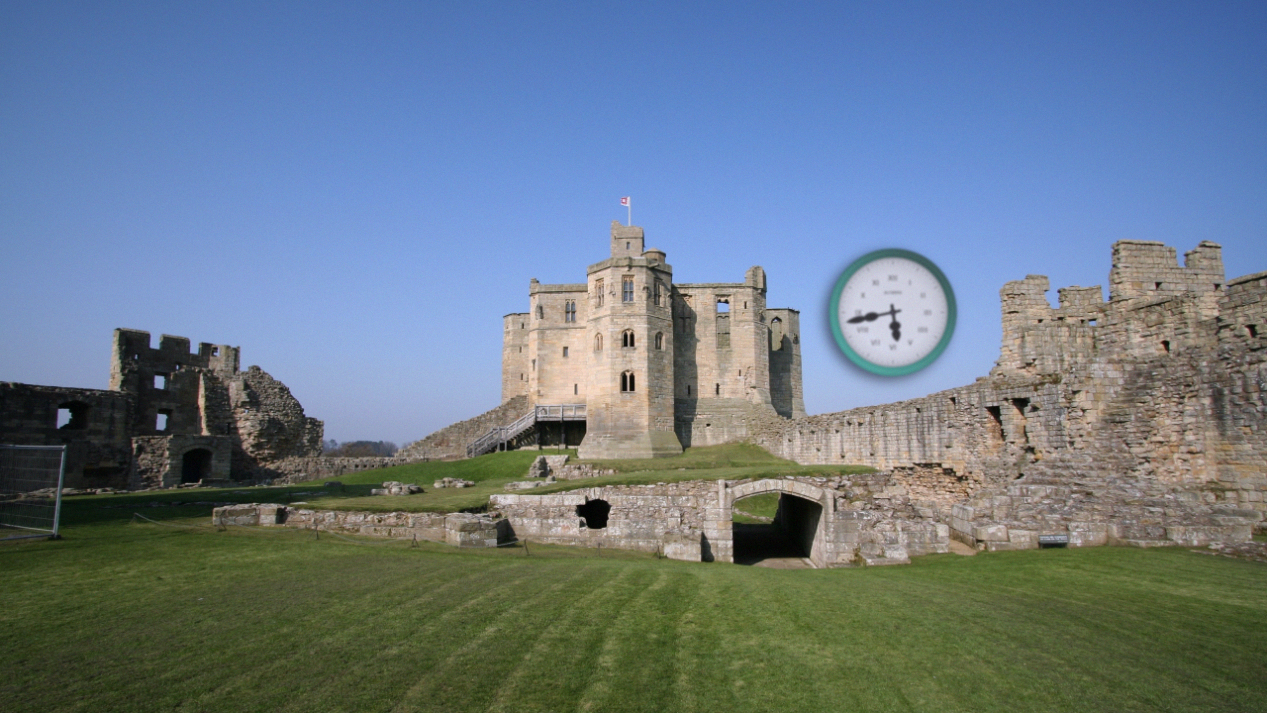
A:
**5:43**
